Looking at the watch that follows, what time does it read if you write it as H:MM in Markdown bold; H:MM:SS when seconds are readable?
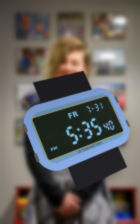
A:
**5:35:40**
